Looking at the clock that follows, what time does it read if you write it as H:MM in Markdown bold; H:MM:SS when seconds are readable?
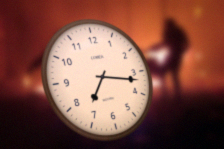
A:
**7:17**
